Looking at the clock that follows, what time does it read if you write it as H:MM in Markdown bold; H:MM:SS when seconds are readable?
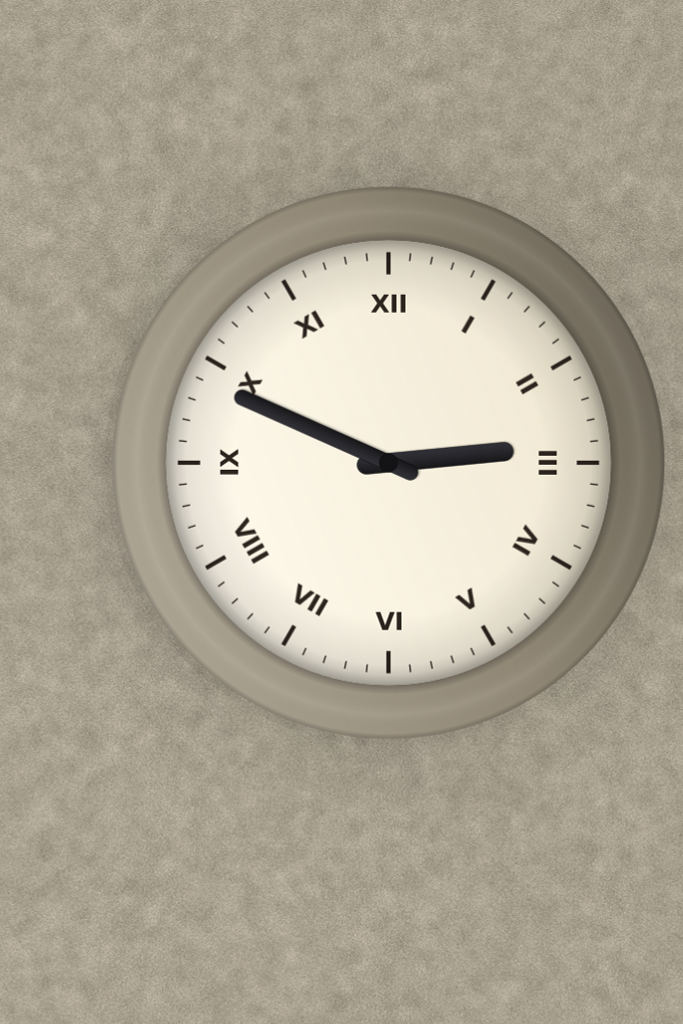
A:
**2:49**
